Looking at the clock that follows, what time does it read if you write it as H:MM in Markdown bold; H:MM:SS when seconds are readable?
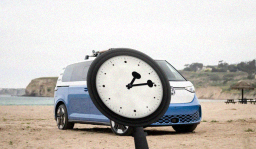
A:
**1:14**
